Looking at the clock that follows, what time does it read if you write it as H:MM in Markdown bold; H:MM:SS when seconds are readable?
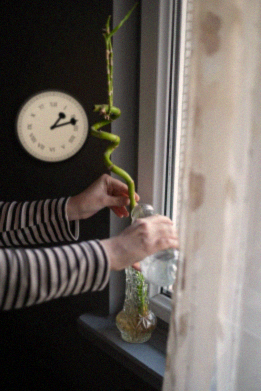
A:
**1:12**
